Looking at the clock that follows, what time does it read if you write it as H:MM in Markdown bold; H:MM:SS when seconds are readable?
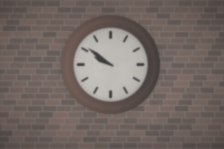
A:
**9:51**
